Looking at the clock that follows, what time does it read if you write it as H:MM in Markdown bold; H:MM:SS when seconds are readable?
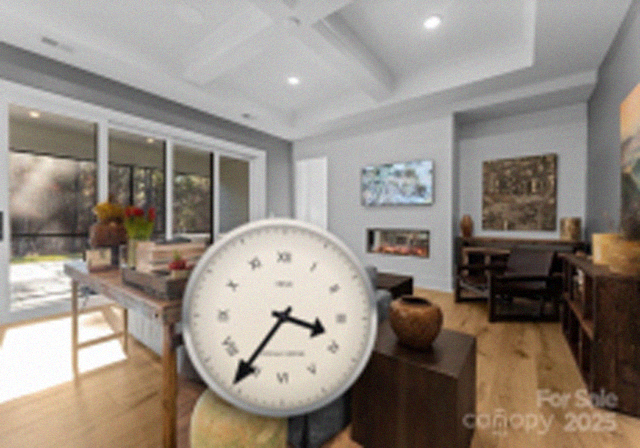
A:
**3:36**
